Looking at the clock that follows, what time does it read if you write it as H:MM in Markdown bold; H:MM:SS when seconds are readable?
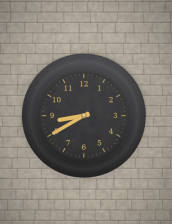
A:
**8:40**
